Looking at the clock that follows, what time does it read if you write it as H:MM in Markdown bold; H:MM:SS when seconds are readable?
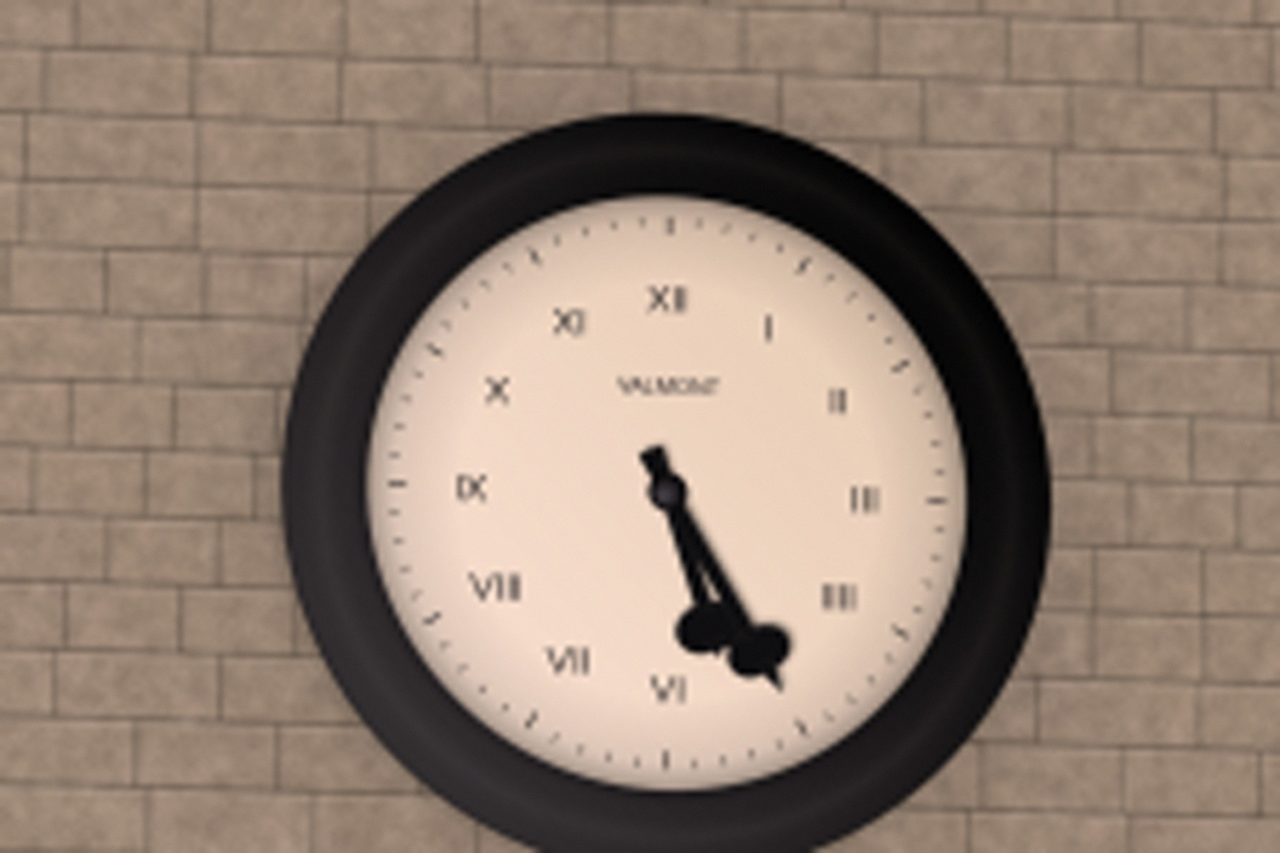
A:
**5:25**
